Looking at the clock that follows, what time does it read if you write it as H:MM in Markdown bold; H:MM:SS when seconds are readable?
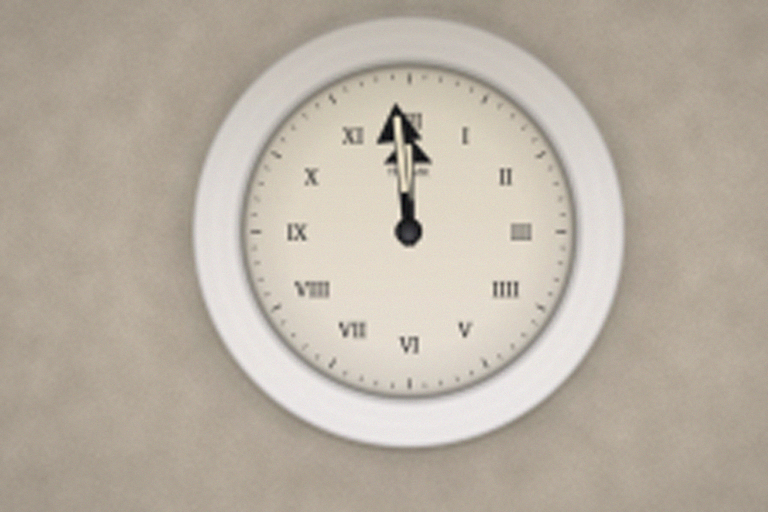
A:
**11:59**
